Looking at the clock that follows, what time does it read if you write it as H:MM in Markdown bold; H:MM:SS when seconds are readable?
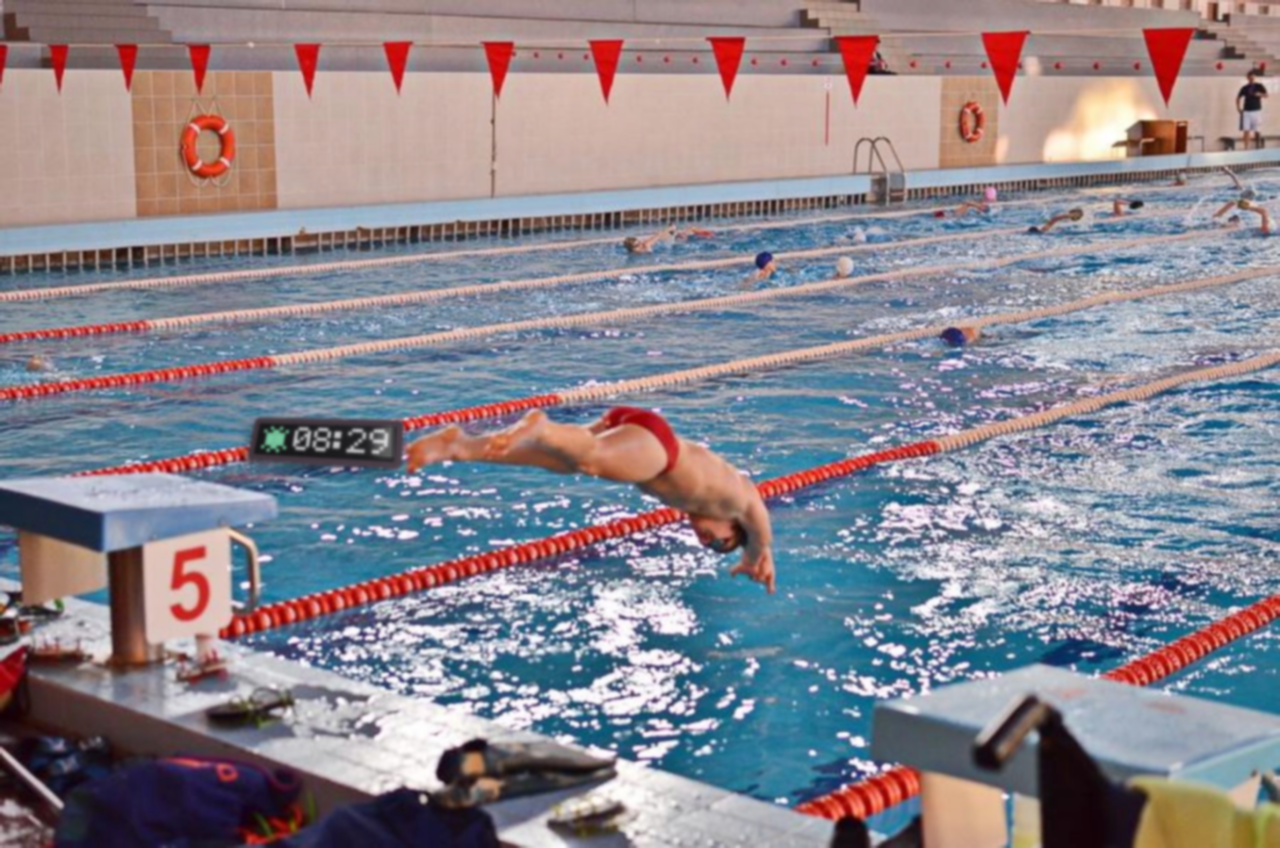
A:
**8:29**
